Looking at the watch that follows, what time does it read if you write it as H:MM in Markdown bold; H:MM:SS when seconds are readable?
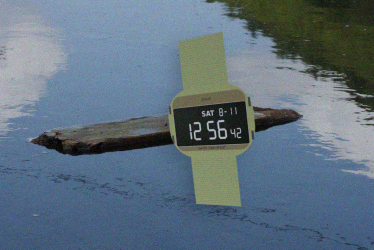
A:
**12:56:42**
